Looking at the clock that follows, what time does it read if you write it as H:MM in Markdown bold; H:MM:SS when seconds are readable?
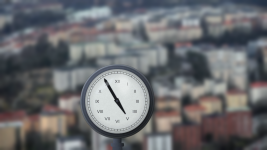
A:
**4:55**
